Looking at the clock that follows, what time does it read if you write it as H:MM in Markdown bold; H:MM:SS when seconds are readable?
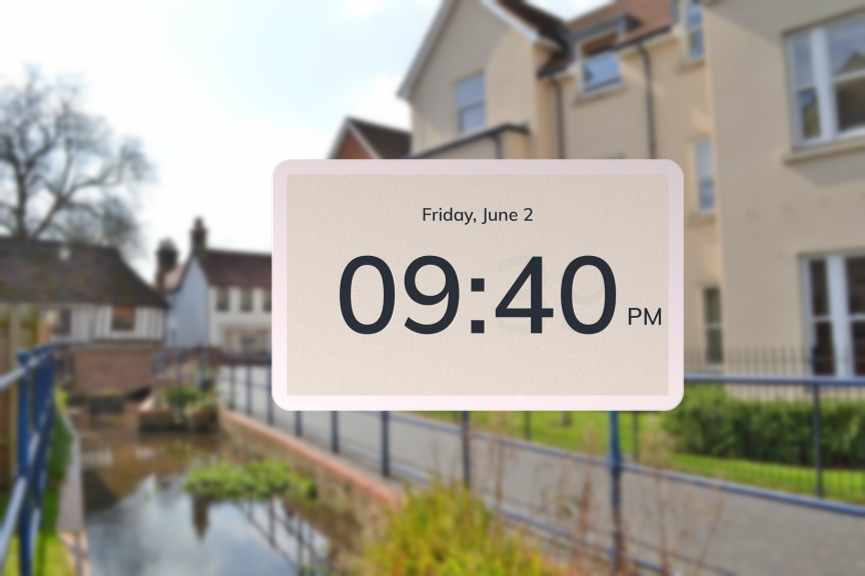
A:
**9:40**
